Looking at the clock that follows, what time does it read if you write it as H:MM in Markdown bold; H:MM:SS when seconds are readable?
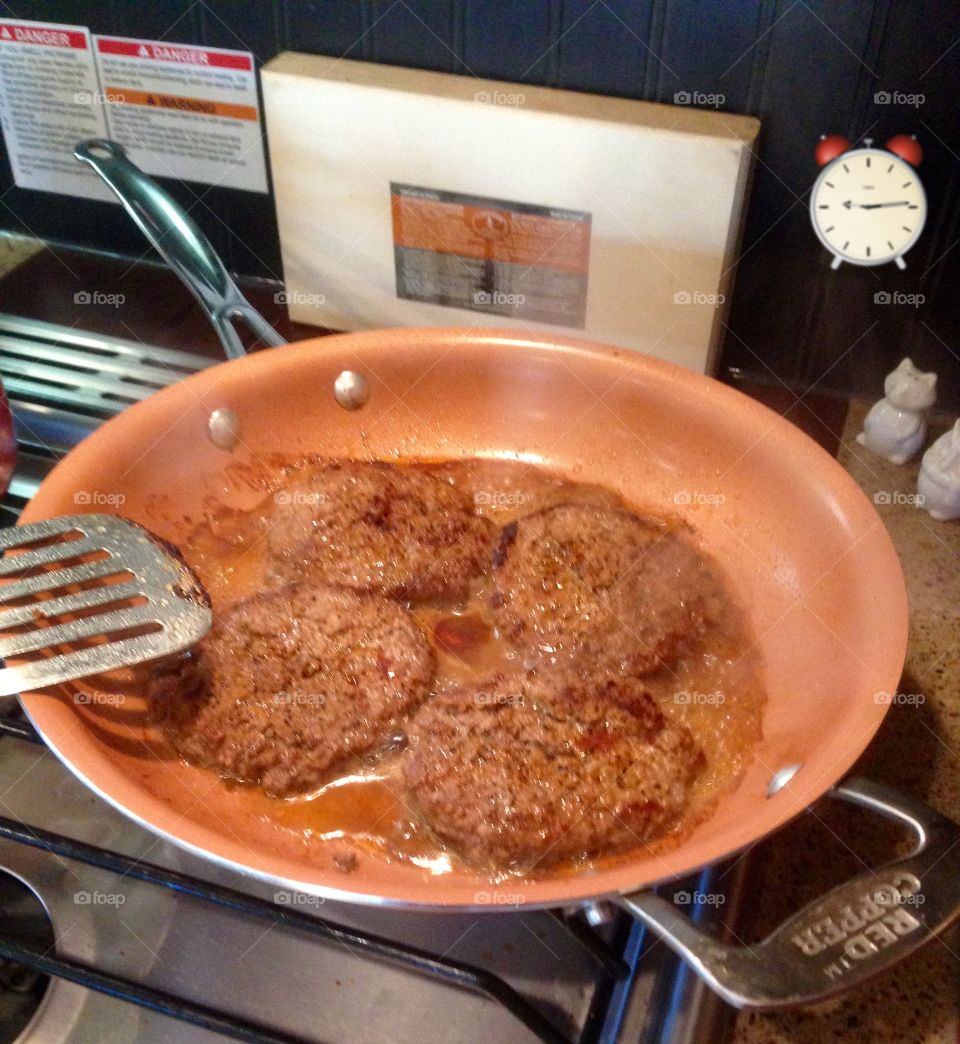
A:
**9:14**
